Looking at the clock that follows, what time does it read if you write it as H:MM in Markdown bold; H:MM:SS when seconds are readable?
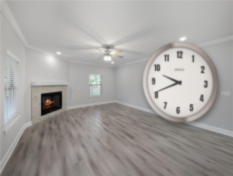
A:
**9:41**
